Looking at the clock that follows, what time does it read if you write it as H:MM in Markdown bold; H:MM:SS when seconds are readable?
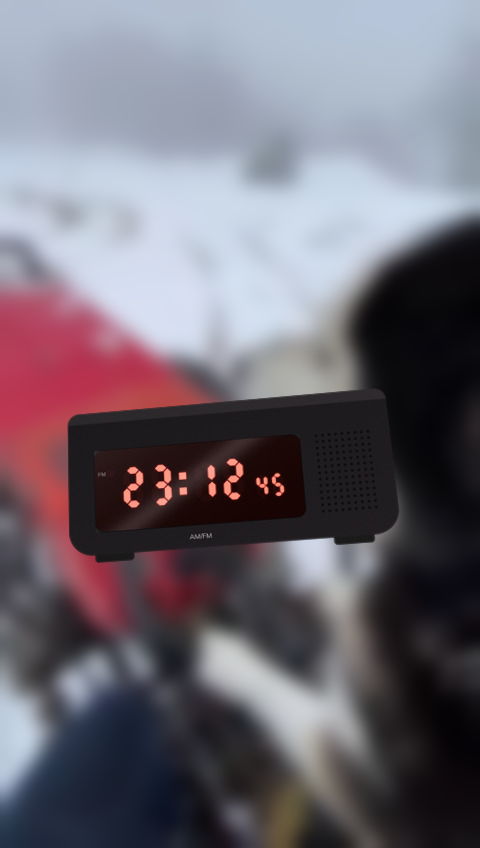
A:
**23:12:45**
